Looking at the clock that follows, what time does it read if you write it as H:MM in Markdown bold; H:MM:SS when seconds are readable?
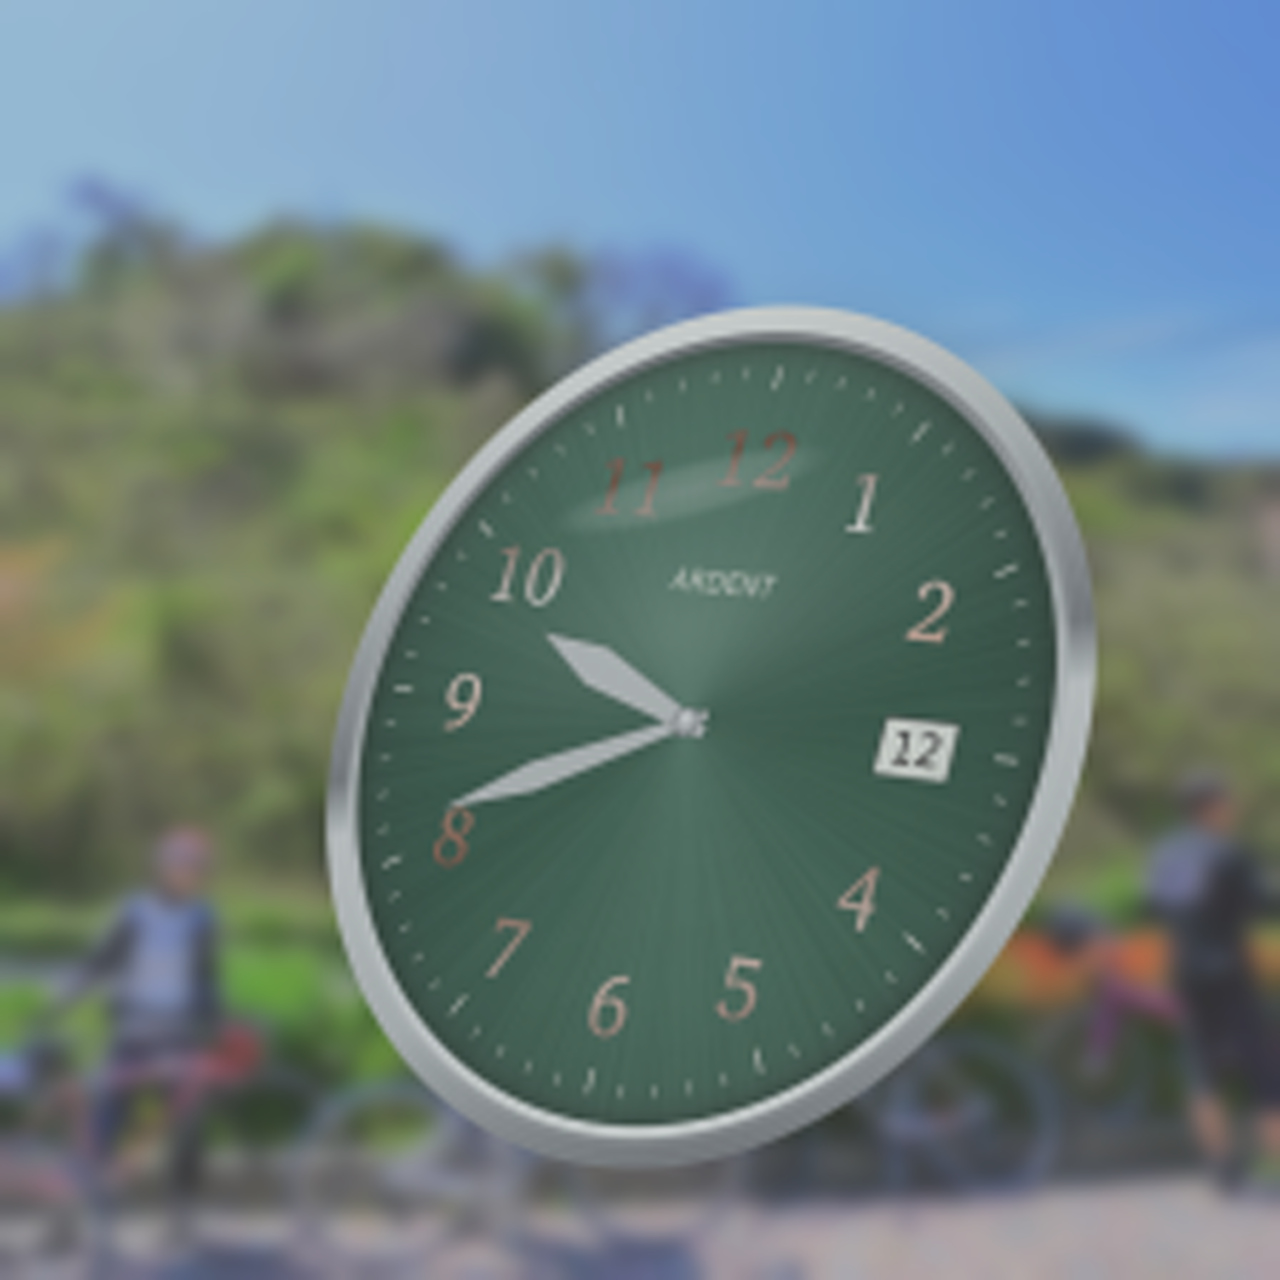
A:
**9:41**
